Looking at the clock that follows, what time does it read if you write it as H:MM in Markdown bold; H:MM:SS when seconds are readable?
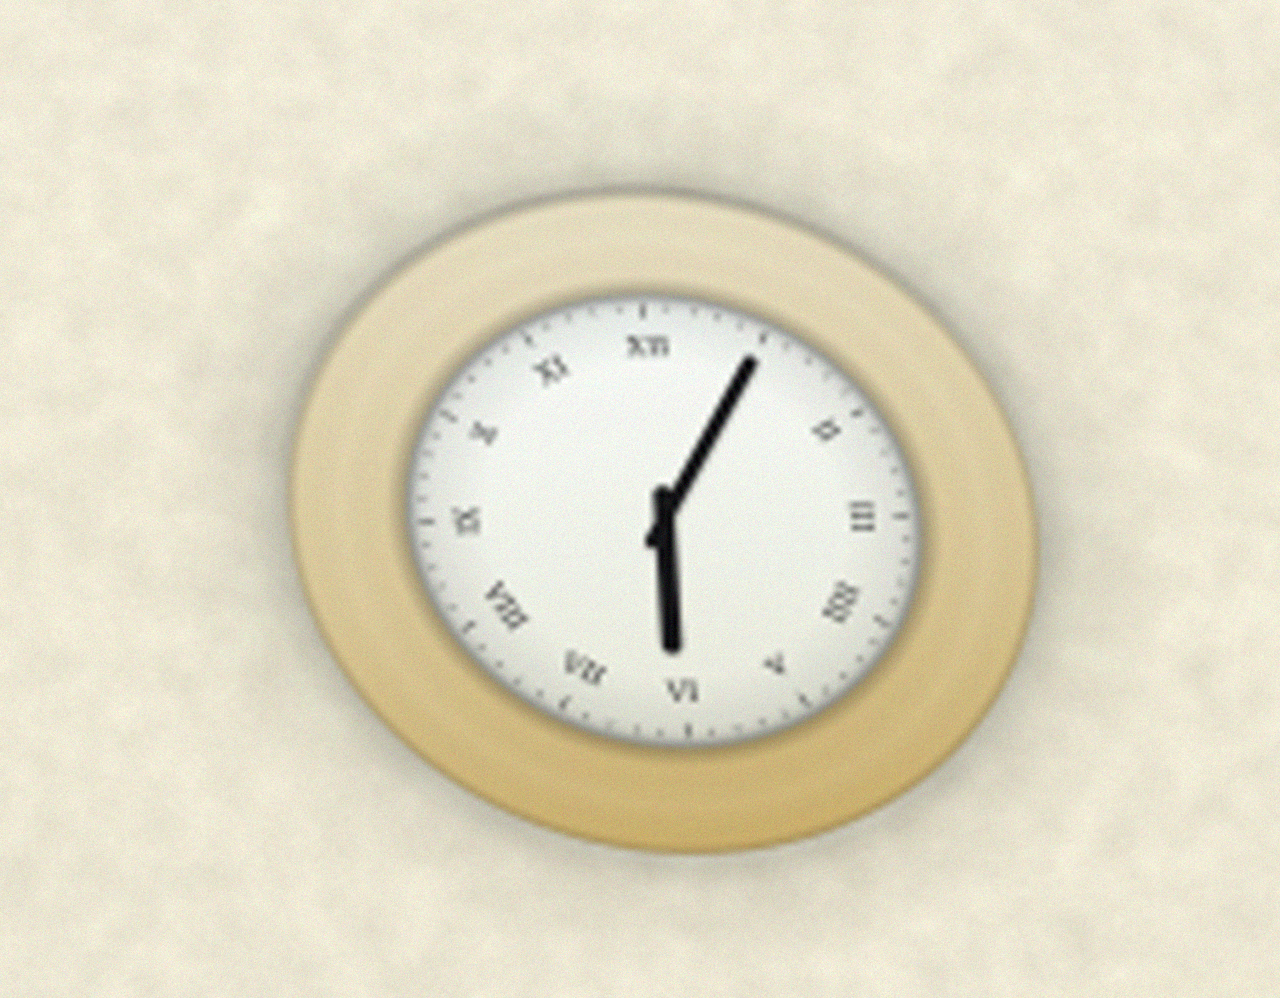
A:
**6:05**
